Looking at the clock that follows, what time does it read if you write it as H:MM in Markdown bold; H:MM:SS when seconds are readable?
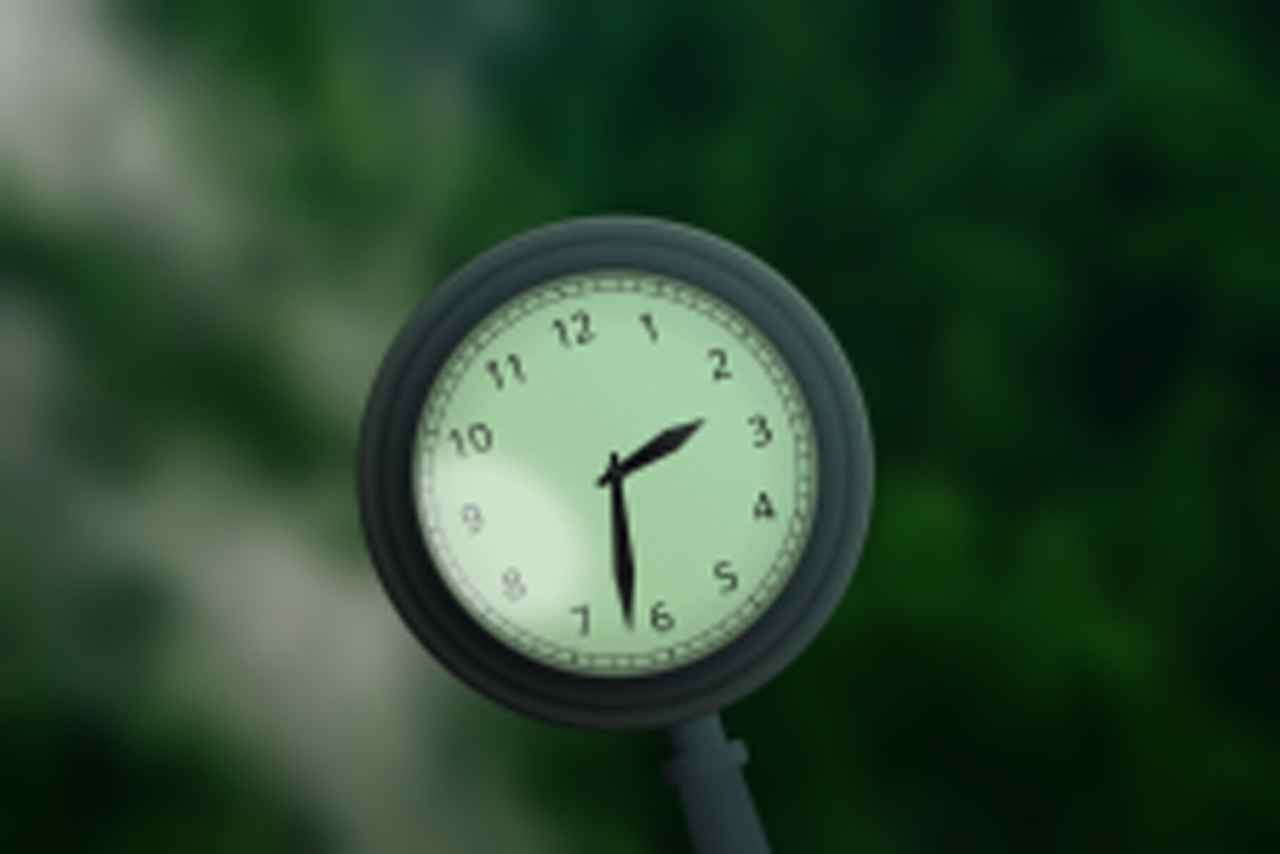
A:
**2:32**
